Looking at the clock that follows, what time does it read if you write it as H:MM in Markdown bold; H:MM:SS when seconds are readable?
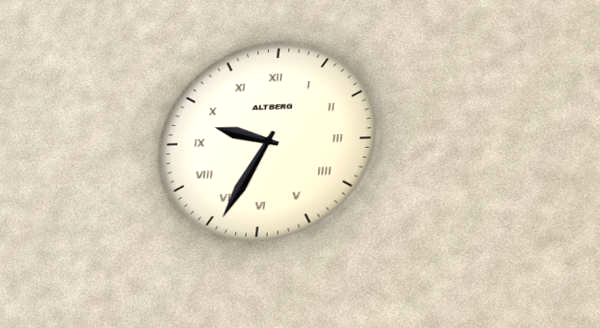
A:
**9:34**
